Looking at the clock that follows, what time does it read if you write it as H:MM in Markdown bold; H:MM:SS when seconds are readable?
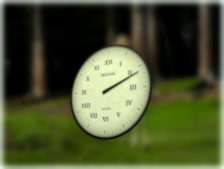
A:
**2:11**
